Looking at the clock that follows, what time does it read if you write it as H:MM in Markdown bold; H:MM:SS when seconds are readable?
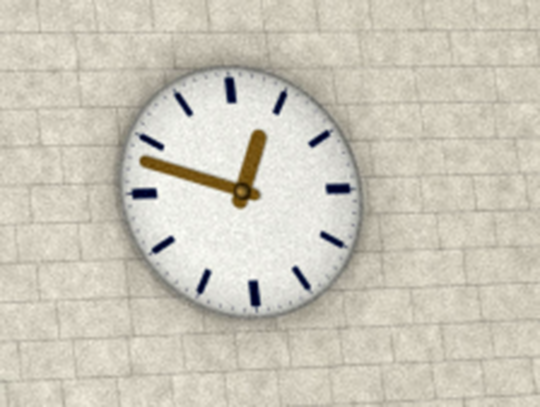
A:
**12:48**
